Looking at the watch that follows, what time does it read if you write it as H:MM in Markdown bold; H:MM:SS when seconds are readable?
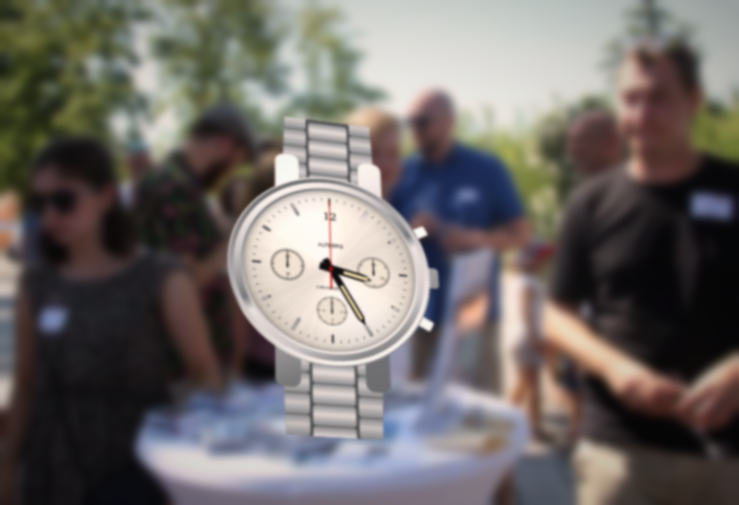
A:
**3:25**
